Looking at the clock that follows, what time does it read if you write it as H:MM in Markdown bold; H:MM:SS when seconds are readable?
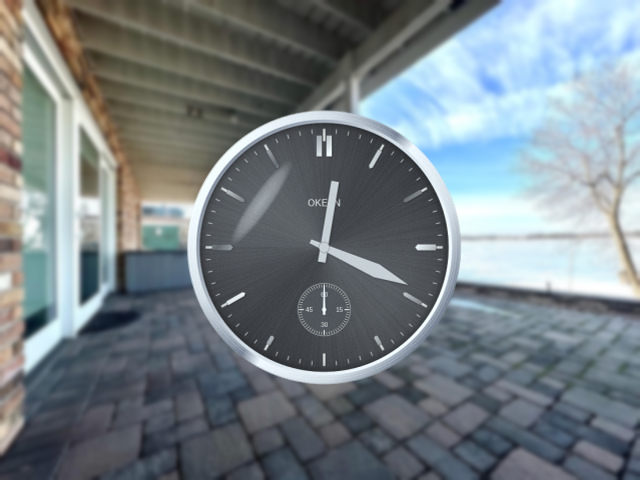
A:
**12:19**
